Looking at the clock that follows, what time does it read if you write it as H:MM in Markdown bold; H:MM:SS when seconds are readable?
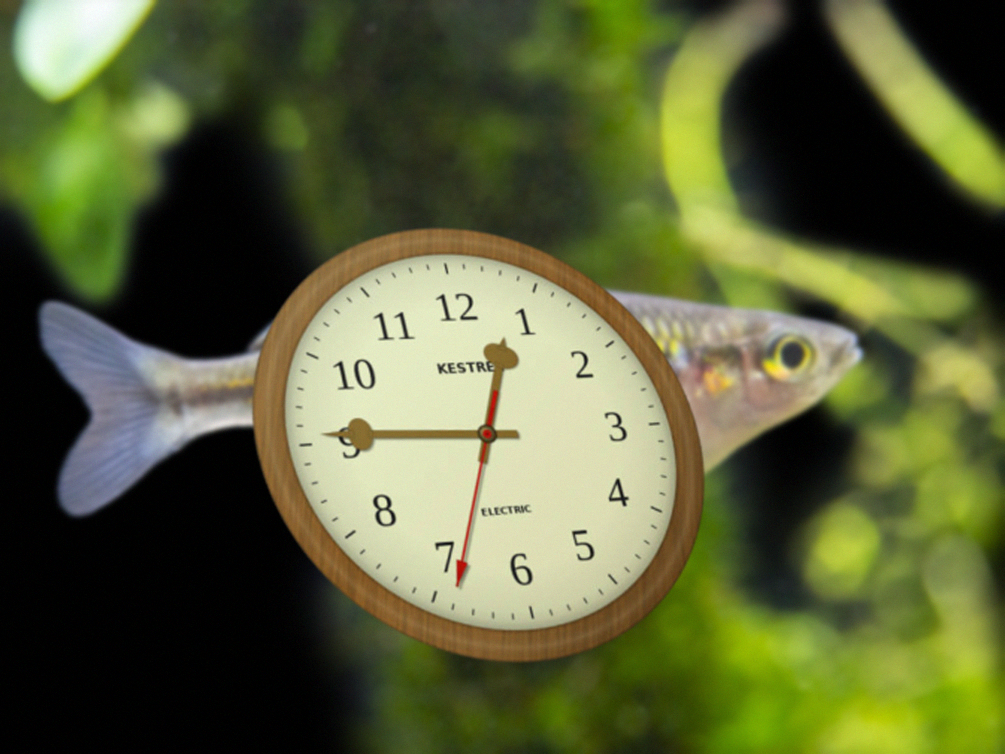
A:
**12:45:34**
